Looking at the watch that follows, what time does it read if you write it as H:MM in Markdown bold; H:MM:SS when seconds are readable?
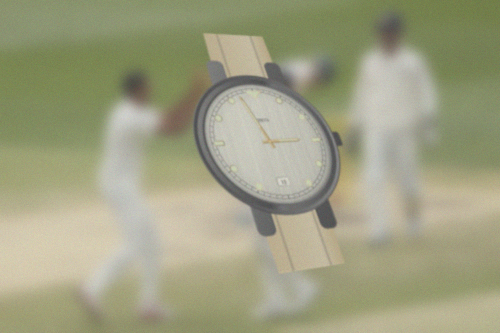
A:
**2:57**
